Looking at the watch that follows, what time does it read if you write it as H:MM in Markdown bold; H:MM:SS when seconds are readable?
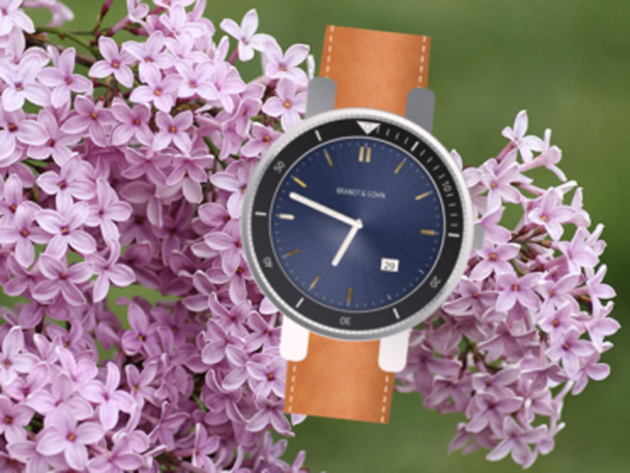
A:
**6:48**
